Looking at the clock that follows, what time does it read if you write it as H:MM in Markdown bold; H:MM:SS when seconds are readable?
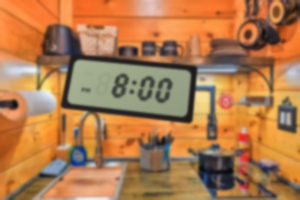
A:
**8:00**
